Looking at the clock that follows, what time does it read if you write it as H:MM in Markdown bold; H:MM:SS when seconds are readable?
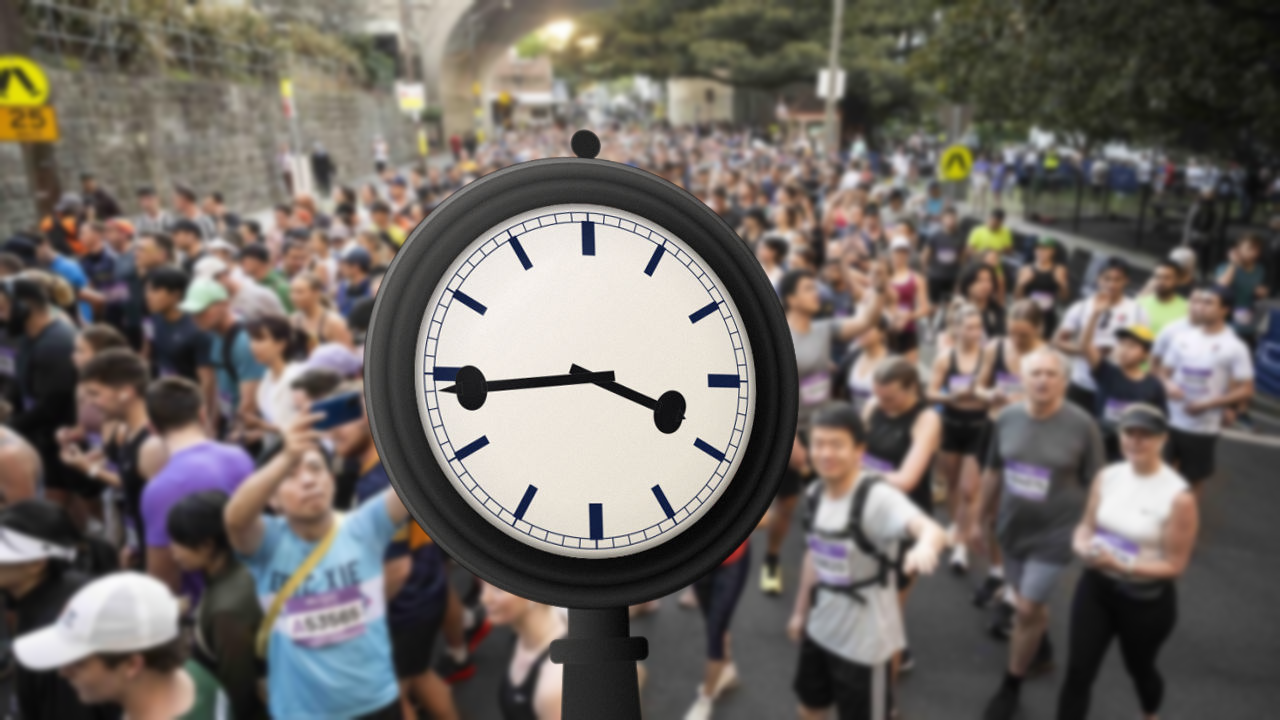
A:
**3:44**
